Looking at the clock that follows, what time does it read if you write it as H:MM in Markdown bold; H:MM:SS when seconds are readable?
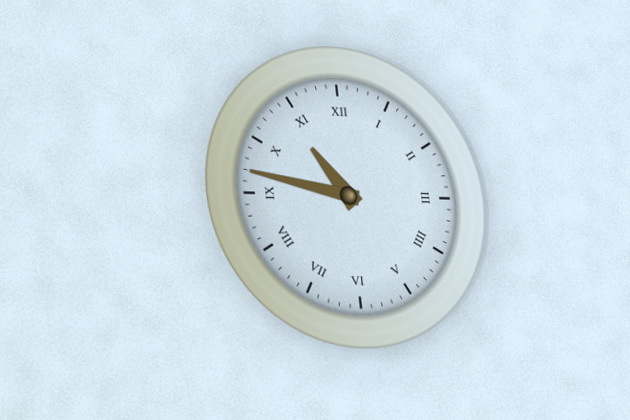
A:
**10:47**
